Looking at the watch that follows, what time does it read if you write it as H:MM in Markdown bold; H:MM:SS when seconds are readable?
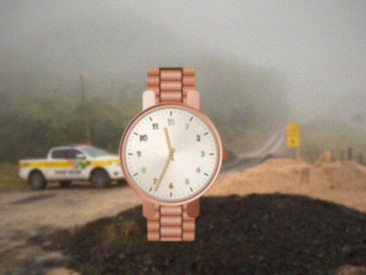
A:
**11:34**
